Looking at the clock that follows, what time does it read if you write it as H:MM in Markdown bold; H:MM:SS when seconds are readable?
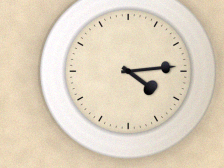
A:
**4:14**
